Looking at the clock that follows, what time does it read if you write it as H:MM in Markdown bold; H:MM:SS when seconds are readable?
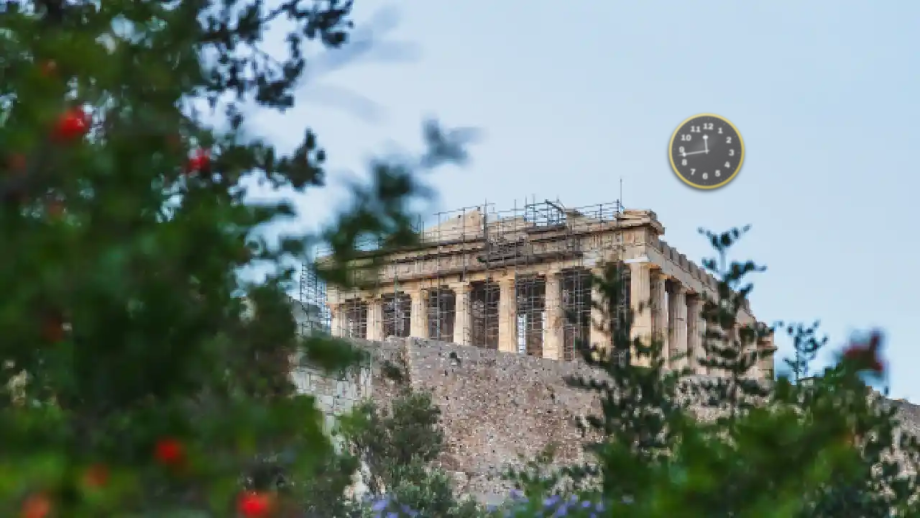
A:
**11:43**
